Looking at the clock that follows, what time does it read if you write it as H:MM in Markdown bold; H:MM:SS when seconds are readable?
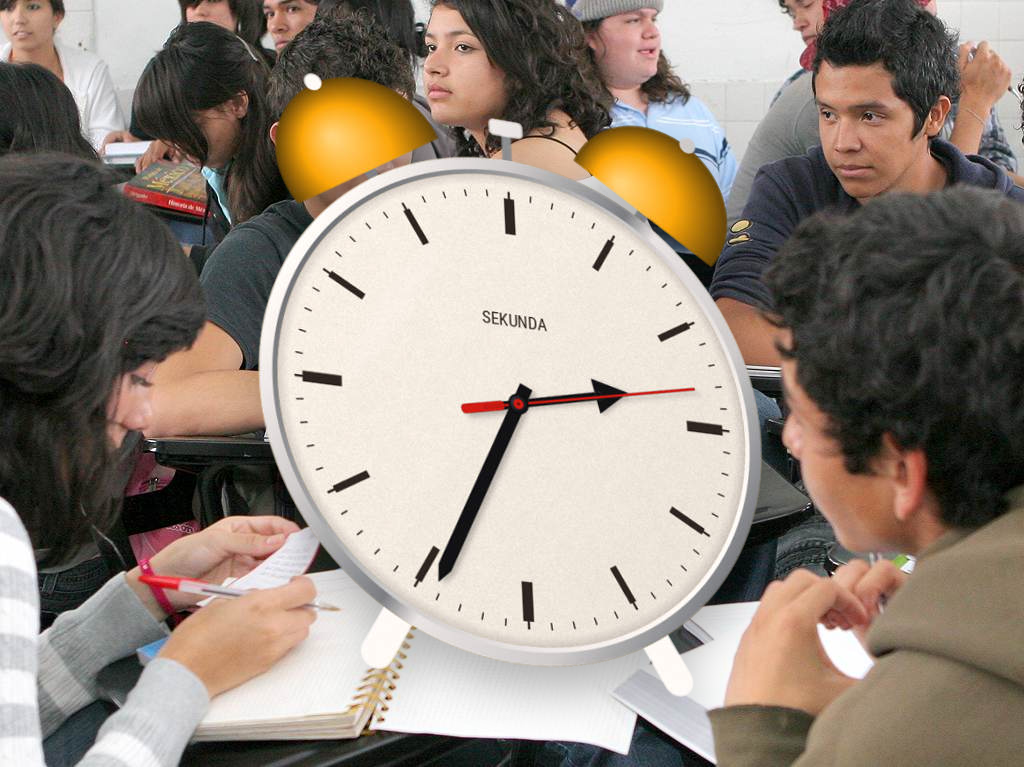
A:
**2:34:13**
